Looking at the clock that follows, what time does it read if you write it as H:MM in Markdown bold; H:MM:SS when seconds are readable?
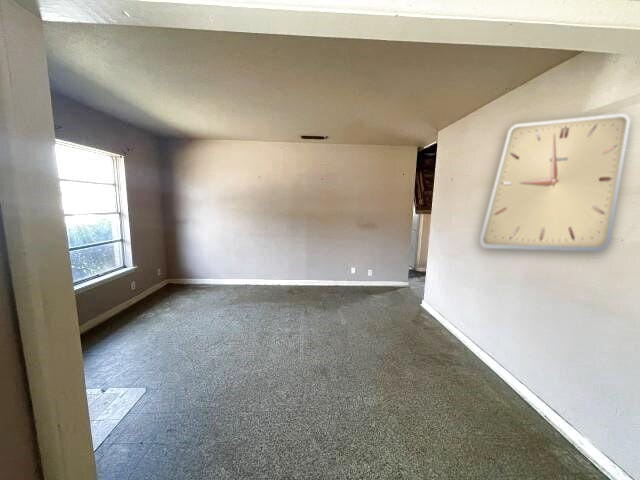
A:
**8:58**
